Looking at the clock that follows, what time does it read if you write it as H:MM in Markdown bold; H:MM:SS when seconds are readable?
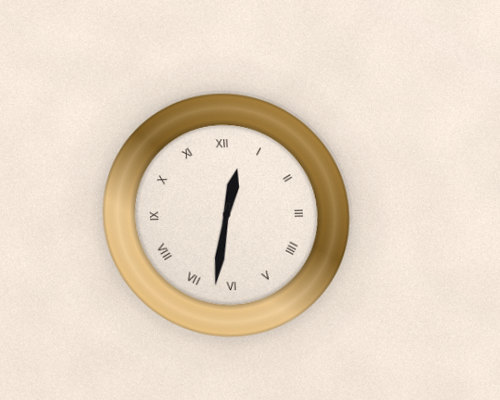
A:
**12:32**
